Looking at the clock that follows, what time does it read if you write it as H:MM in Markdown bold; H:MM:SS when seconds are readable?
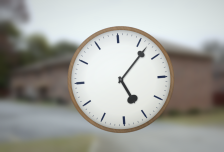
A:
**5:07**
